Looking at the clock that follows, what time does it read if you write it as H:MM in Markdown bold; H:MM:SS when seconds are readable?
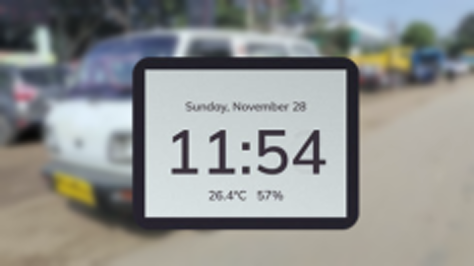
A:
**11:54**
